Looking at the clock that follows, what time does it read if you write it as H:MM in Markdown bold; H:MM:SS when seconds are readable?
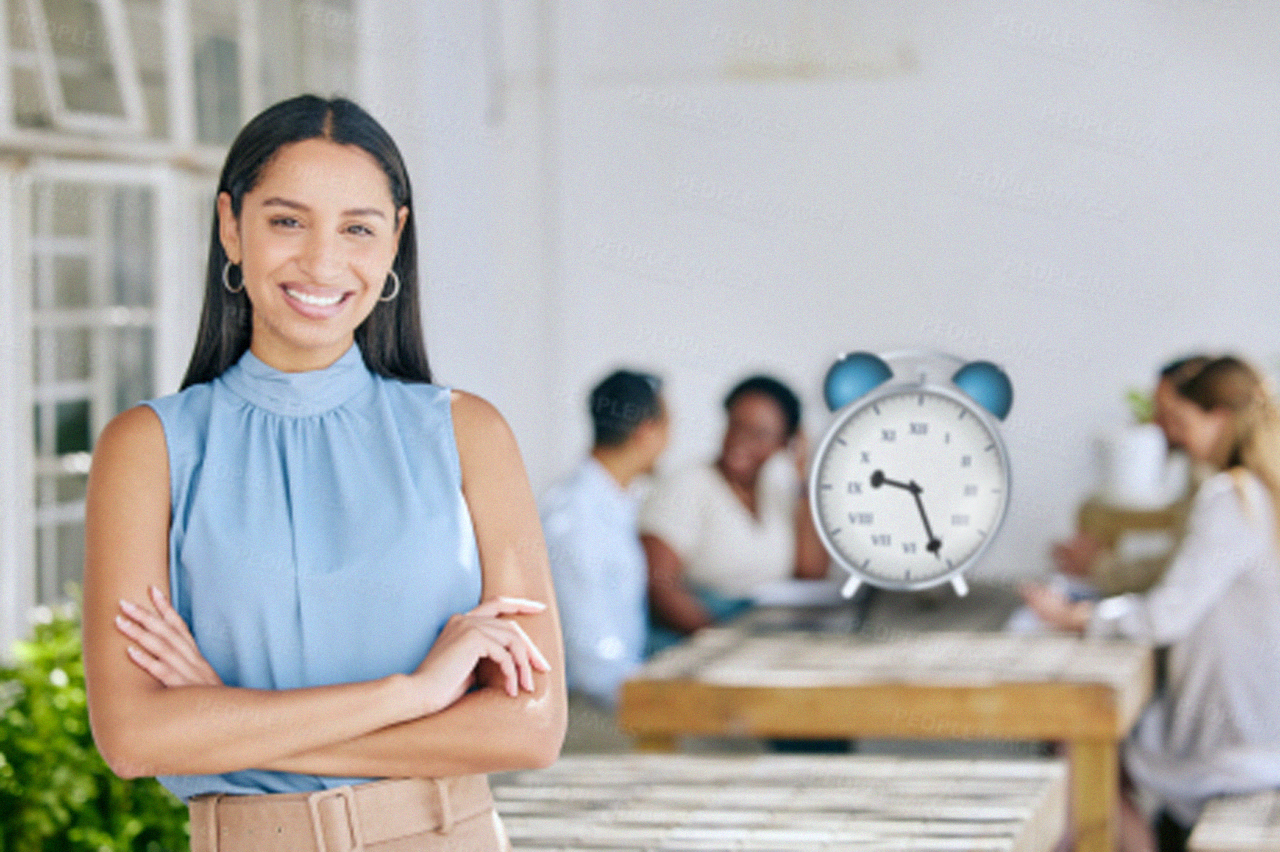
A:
**9:26**
